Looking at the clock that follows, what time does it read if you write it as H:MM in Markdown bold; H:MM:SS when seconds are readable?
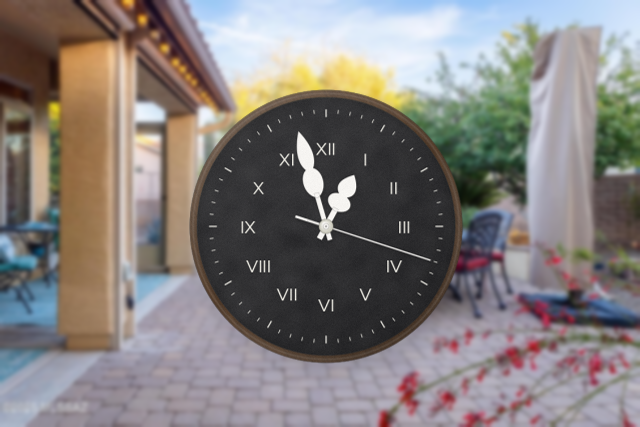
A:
**12:57:18**
